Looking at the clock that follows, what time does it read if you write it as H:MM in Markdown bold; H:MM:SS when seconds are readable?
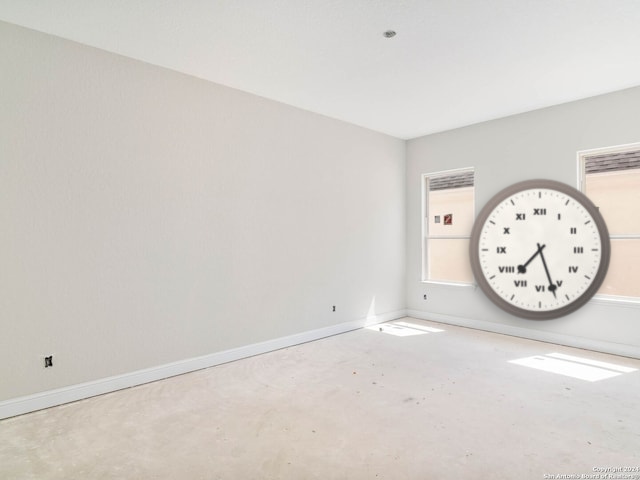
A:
**7:27**
